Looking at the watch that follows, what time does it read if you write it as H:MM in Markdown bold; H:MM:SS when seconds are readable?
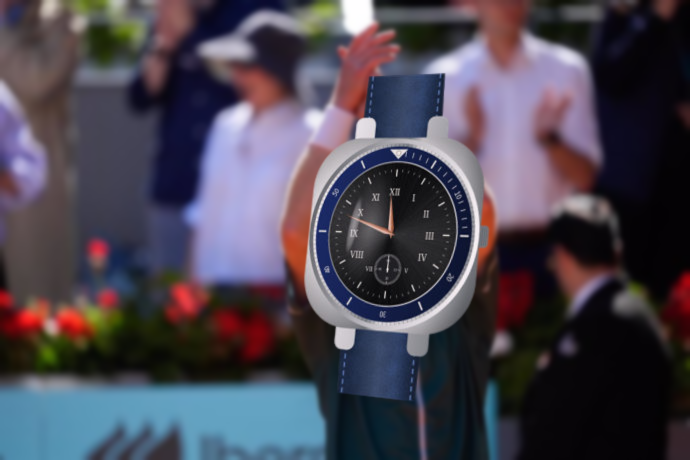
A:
**11:48**
